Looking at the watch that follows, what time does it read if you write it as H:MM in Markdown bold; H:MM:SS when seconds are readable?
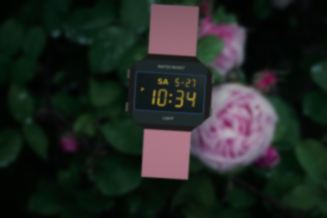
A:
**10:34**
